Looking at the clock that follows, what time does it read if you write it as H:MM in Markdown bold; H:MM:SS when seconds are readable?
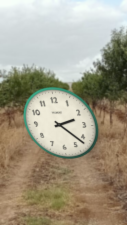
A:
**2:22**
